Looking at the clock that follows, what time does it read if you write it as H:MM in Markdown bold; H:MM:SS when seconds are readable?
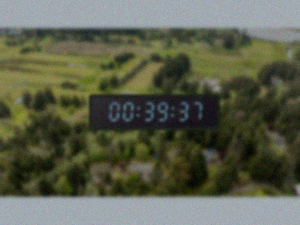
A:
**0:39:37**
